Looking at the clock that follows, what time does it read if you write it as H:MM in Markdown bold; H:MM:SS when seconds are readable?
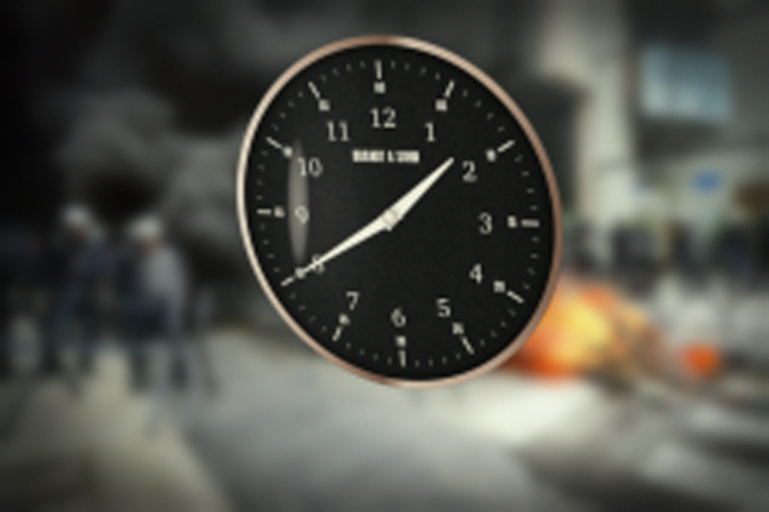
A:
**1:40**
